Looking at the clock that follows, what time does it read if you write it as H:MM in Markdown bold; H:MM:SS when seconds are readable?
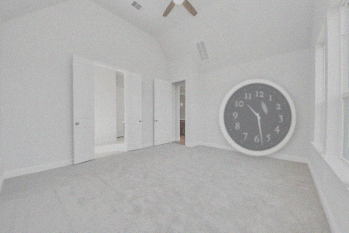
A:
**10:28**
